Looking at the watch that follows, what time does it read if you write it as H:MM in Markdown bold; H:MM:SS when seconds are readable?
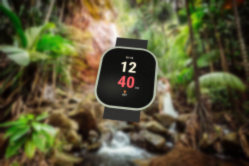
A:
**12:40**
